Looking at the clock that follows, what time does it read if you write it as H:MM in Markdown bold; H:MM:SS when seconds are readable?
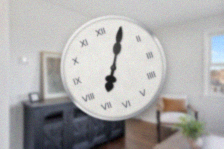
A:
**7:05**
